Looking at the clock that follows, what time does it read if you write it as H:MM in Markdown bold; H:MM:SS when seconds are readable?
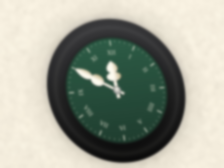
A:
**11:50**
